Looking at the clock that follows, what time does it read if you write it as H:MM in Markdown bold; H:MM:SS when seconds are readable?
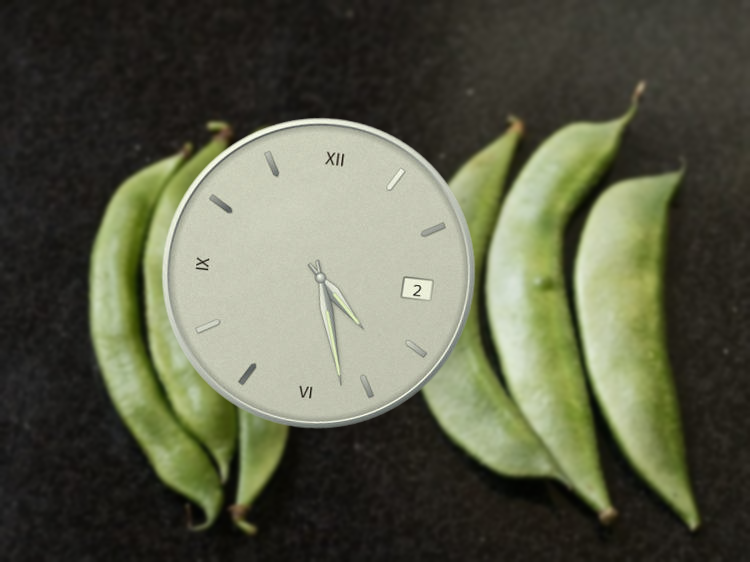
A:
**4:27**
